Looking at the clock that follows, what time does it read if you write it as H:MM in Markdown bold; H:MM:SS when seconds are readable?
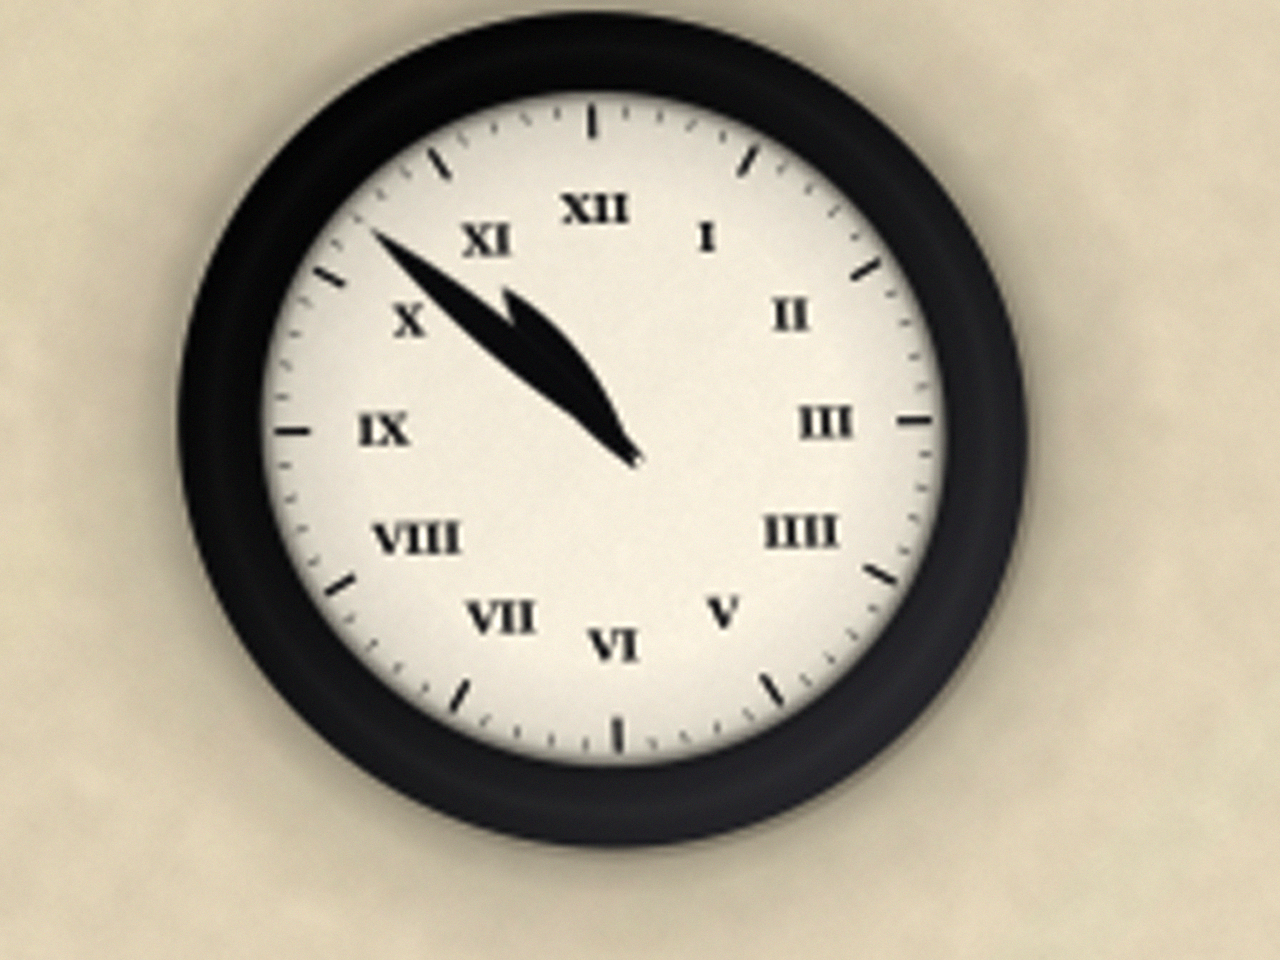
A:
**10:52**
